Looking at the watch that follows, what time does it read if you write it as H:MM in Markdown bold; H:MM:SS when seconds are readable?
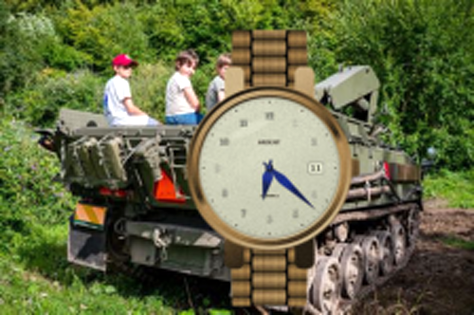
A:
**6:22**
